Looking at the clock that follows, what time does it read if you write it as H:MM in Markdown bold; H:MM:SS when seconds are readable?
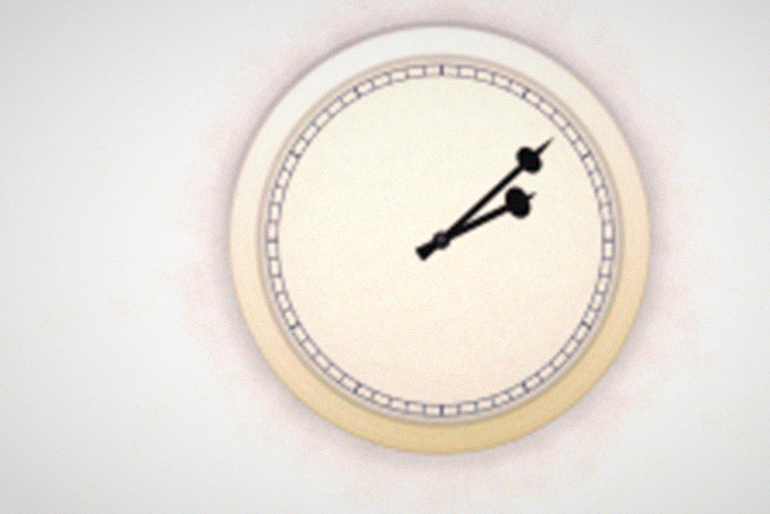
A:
**2:08**
